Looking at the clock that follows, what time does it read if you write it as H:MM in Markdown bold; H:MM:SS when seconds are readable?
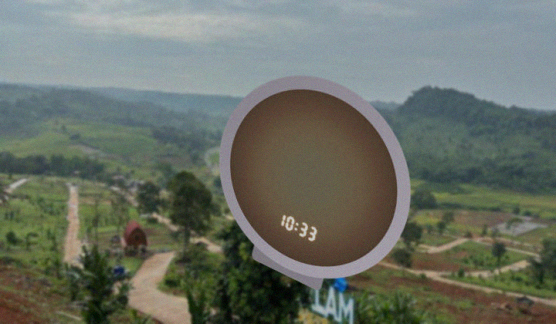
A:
**10:33**
